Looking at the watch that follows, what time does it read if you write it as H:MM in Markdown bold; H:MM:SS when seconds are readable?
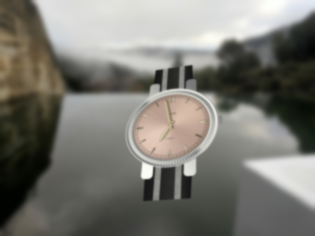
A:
**6:58**
